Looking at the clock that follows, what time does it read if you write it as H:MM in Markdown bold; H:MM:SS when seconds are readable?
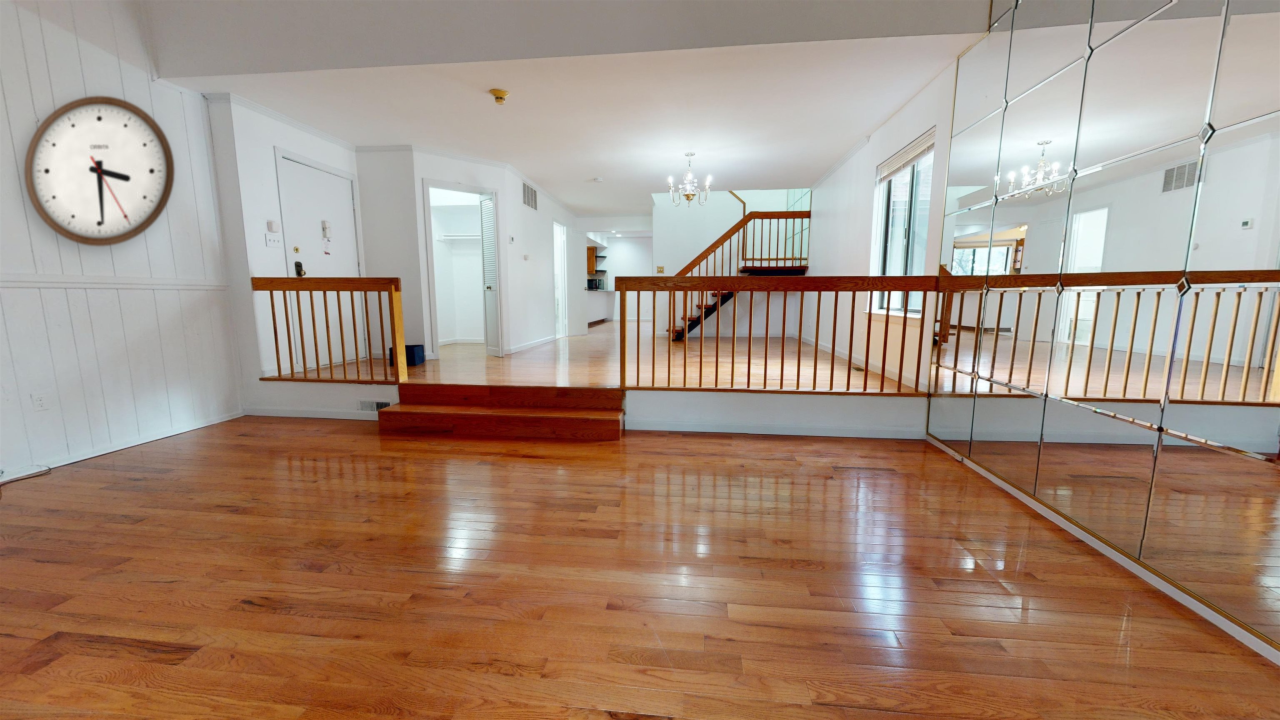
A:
**3:29:25**
